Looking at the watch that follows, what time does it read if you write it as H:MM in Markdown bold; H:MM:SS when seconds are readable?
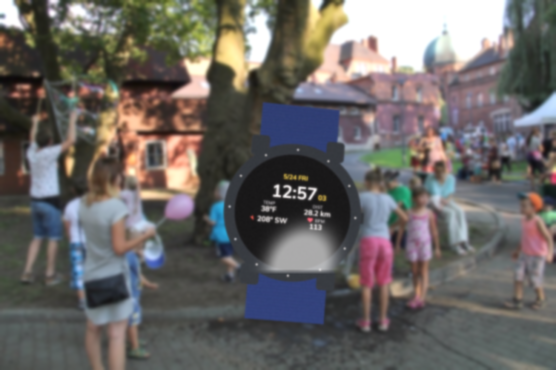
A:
**12:57**
